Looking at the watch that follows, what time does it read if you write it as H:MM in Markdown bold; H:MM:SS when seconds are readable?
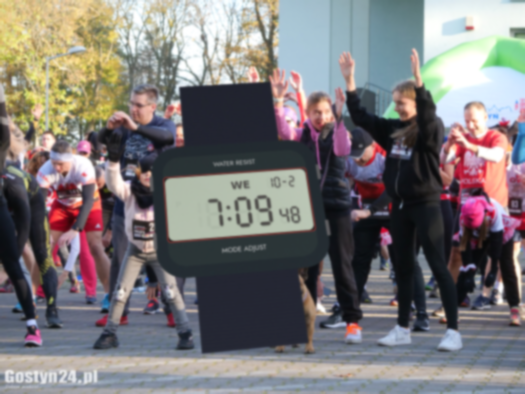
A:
**7:09:48**
